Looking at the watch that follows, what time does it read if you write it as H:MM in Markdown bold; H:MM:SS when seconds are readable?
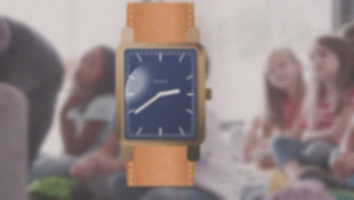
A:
**2:39**
